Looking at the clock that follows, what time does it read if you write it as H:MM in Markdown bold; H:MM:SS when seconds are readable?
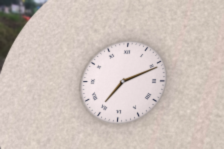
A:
**7:11**
